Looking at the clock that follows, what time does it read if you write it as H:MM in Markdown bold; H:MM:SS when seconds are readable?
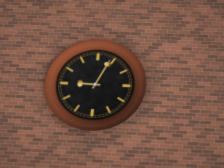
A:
**9:04**
